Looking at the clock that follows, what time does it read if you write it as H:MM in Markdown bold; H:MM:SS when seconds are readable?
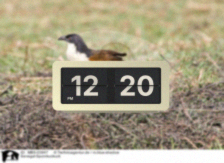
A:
**12:20**
